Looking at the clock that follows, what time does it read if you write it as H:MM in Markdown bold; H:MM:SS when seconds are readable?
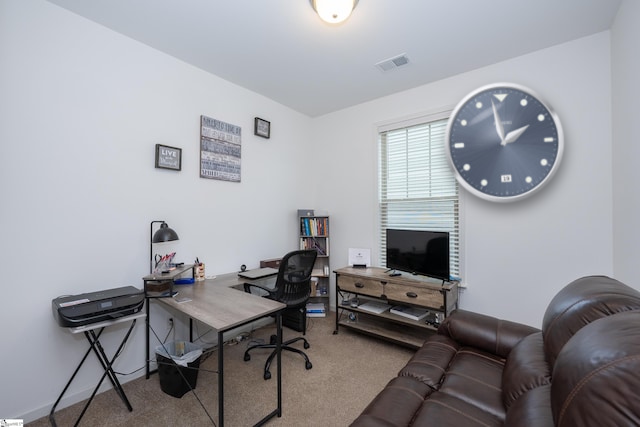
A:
**1:58**
